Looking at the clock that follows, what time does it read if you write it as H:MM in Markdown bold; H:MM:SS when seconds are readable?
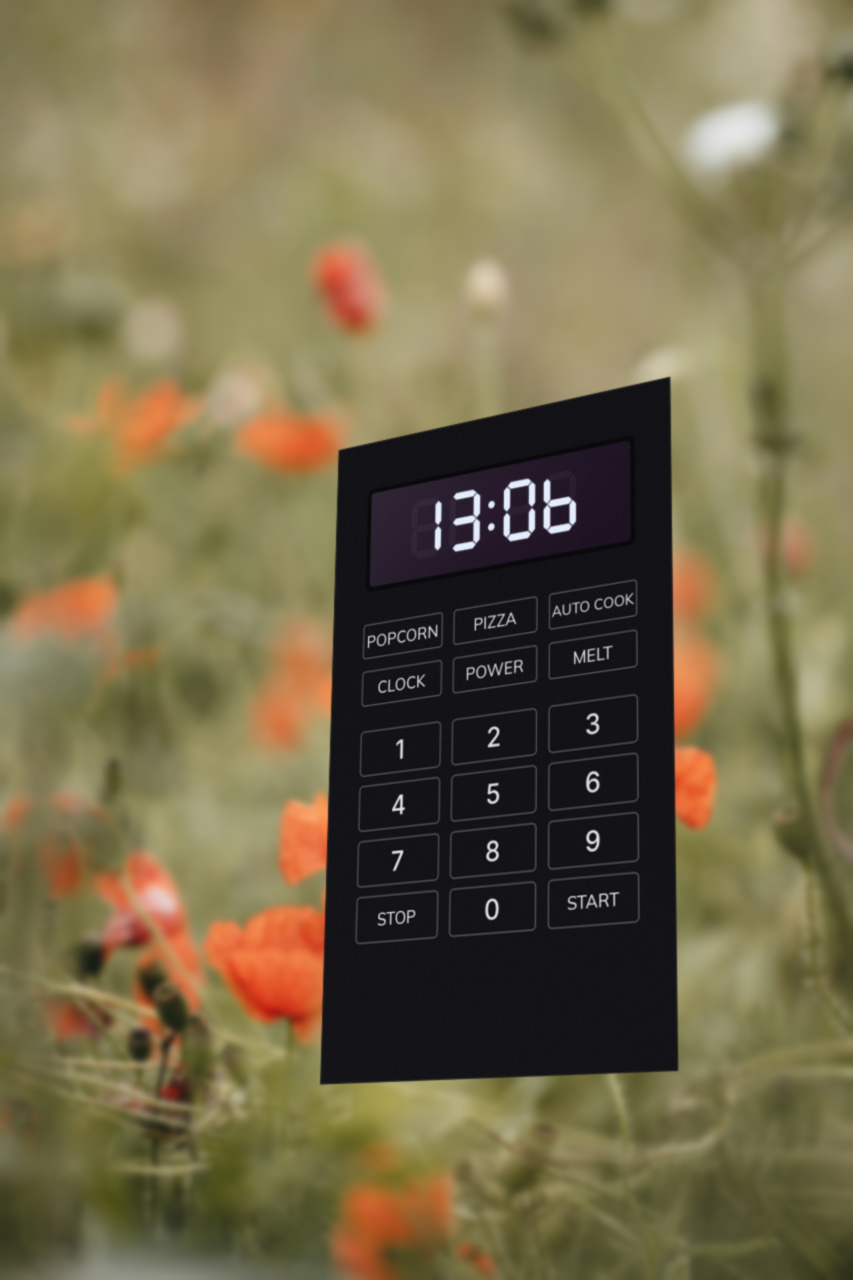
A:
**13:06**
